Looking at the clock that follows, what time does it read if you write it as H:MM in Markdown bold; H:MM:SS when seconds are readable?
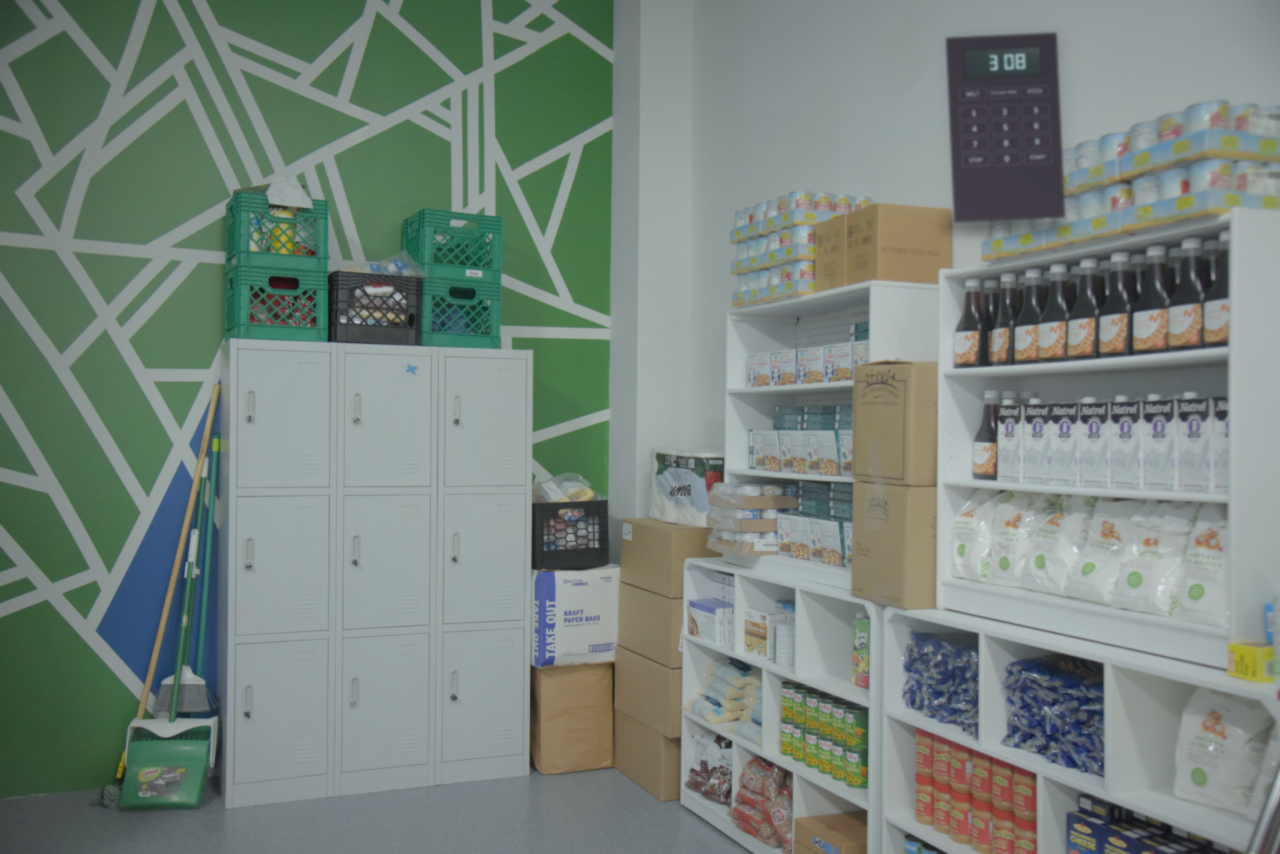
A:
**3:08**
